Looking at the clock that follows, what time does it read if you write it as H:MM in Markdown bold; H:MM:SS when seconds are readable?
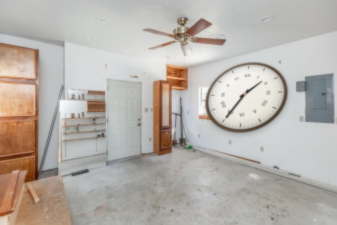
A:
**1:35**
